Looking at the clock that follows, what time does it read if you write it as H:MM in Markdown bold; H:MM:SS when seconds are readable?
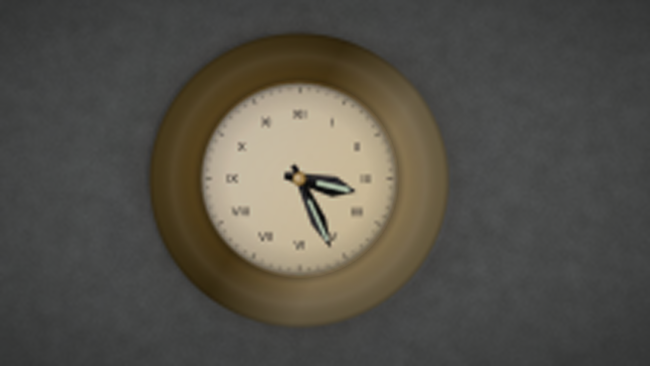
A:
**3:26**
